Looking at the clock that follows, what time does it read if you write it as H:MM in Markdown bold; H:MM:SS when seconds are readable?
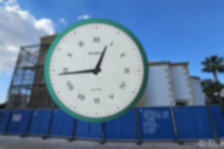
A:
**12:44**
